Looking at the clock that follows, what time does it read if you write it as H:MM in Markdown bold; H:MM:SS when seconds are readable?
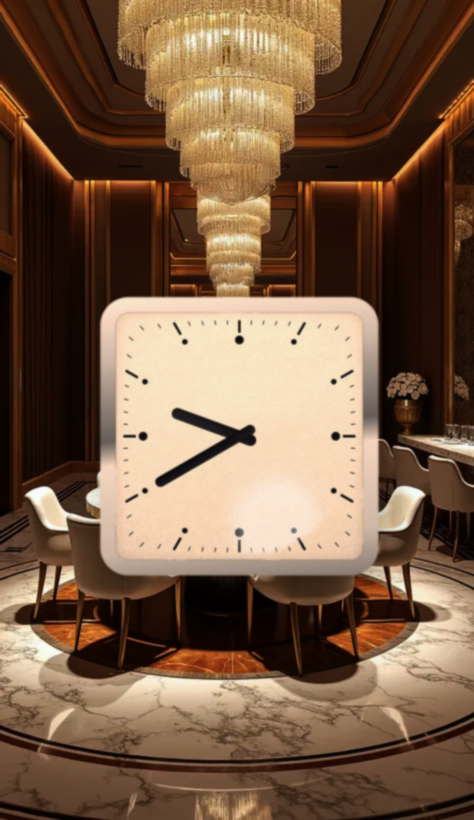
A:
**9:40**
